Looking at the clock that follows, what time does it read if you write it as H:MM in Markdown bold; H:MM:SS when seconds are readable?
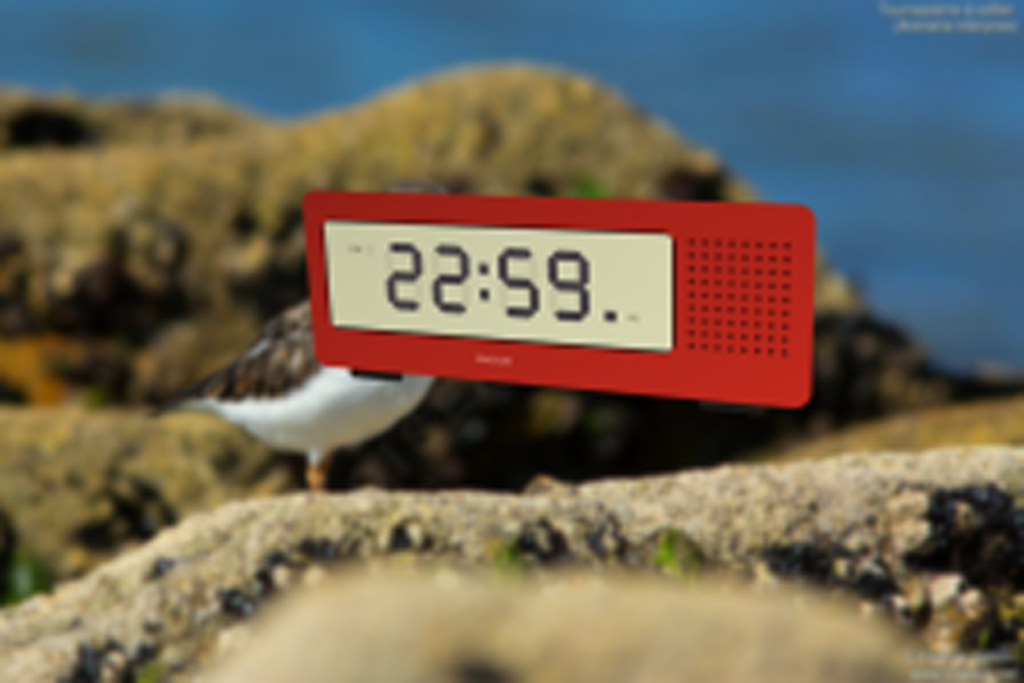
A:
**22:59**
